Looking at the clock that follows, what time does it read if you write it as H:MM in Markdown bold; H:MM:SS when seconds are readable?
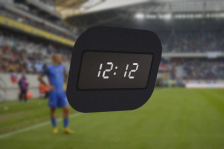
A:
**12:12**
